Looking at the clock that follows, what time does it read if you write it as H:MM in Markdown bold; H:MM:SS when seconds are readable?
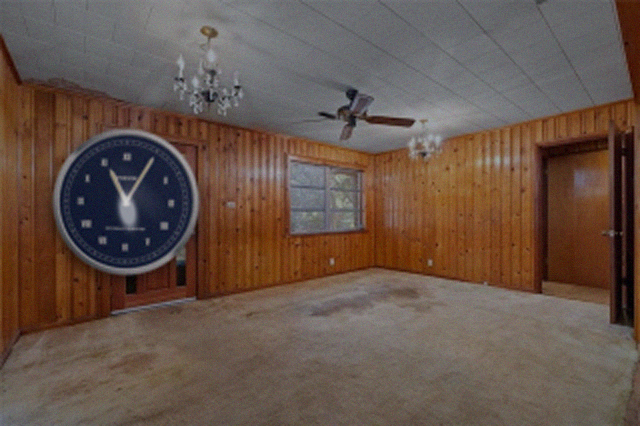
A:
**11:05**
